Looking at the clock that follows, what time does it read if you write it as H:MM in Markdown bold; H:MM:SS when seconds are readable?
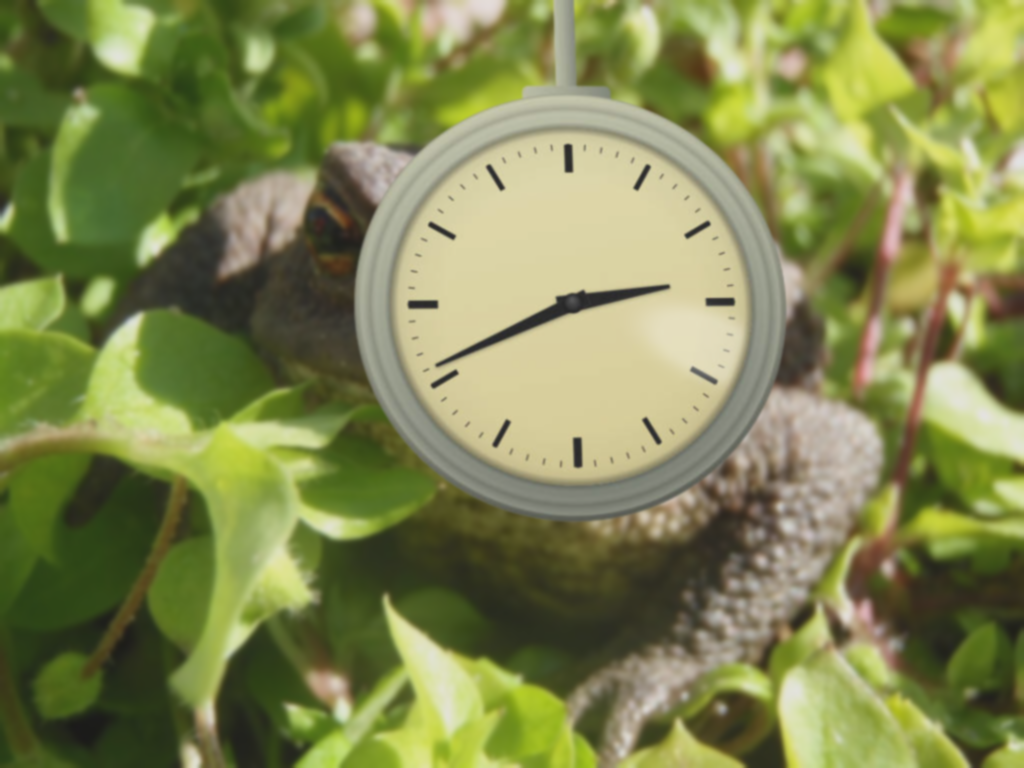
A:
**2:41**
